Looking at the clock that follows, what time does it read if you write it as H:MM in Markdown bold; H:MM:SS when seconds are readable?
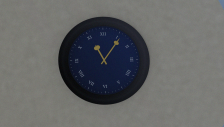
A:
**11:06**
